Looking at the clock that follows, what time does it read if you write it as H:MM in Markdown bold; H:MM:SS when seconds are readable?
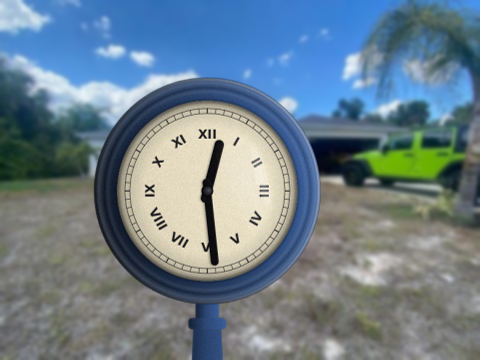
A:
**12:29**
